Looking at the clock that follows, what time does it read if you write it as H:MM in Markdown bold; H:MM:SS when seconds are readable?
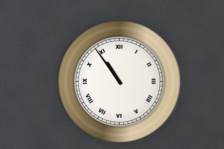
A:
**10:54**
